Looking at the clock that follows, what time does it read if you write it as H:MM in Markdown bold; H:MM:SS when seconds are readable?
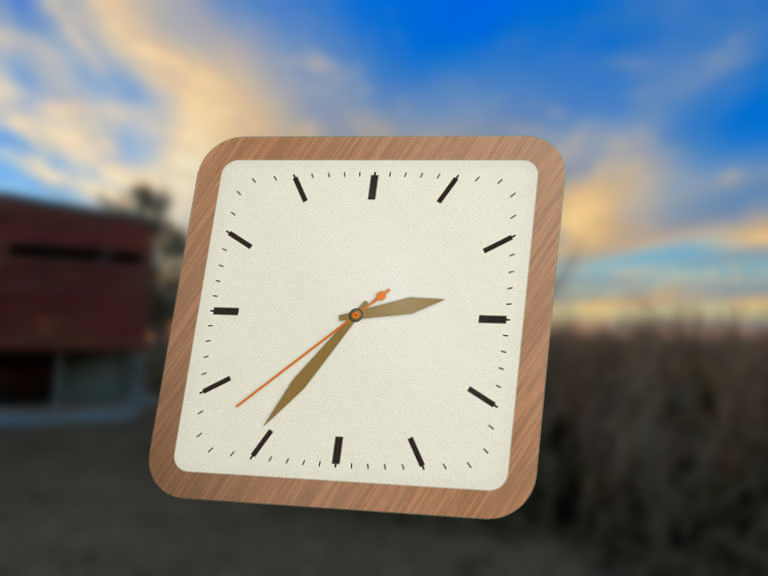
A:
**2:35:38**
